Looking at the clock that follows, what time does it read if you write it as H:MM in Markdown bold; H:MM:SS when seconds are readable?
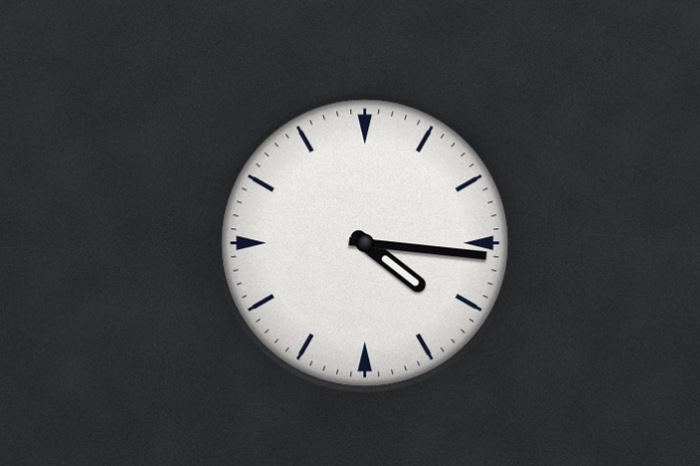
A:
**4:16**
